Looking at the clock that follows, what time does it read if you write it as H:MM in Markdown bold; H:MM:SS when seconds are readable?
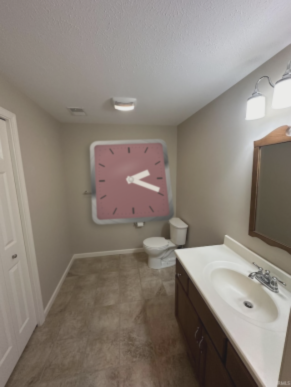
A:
**2:19**
